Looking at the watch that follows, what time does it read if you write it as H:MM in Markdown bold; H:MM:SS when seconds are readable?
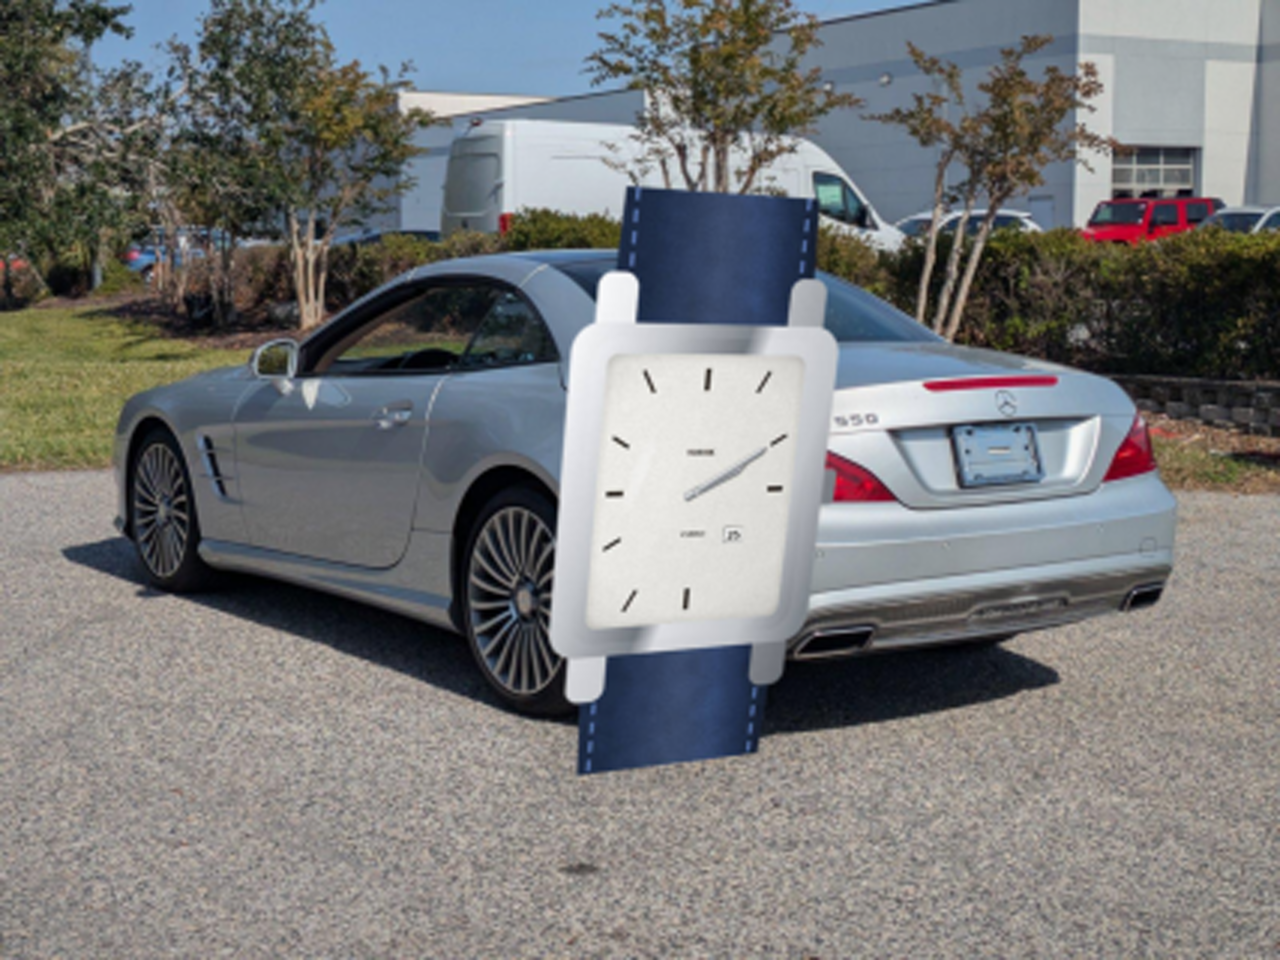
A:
**2:10**
